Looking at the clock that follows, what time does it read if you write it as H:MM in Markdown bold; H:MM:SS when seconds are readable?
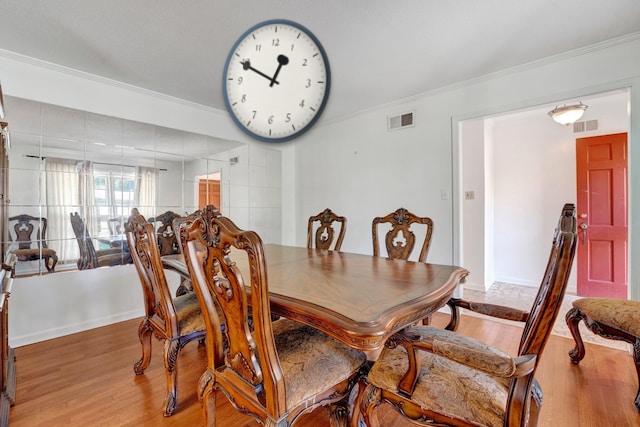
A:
**12:49**
